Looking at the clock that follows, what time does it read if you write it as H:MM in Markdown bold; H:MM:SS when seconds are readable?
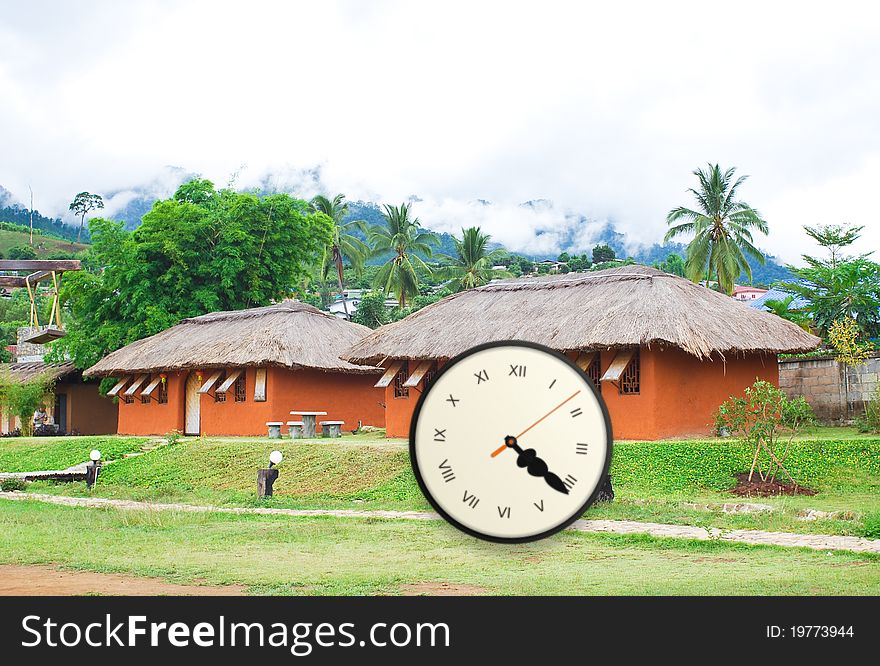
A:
**4:21:08**
